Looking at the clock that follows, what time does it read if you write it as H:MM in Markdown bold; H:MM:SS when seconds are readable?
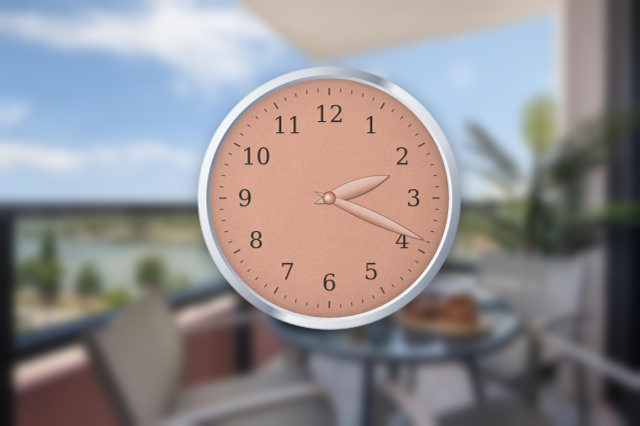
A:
**2:19**
